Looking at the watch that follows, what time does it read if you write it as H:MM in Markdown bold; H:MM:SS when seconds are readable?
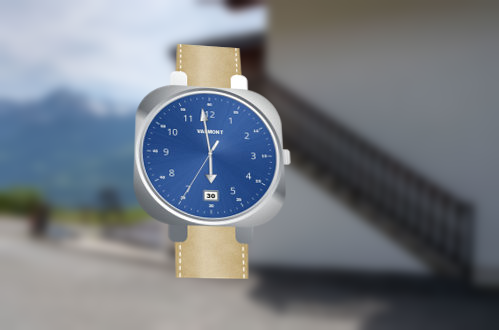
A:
**5:58:35**
